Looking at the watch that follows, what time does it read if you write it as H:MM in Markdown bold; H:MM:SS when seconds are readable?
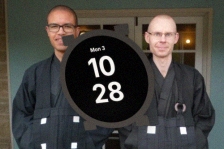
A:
**10:28**
